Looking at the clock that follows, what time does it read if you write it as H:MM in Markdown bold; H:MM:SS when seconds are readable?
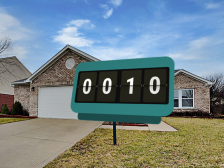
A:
**0:10**
